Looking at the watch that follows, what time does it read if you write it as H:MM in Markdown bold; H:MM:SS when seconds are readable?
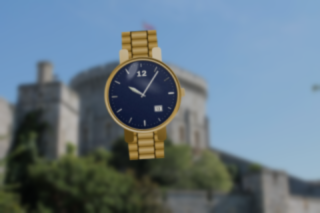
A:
**10:06**
